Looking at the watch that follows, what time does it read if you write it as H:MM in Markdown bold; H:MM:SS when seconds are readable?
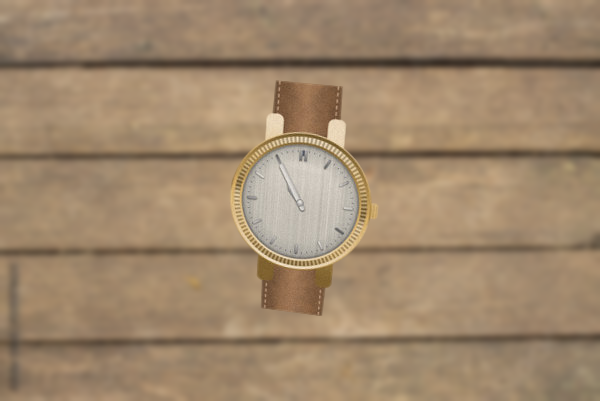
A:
**10:55**
